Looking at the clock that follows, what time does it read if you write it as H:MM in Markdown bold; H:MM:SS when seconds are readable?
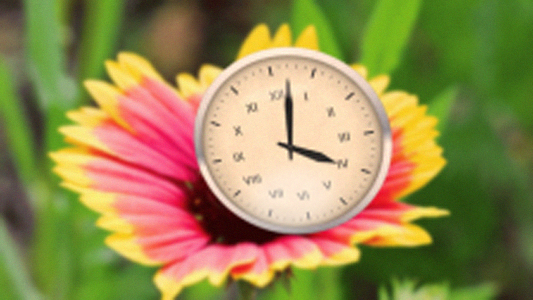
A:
**4:02**
